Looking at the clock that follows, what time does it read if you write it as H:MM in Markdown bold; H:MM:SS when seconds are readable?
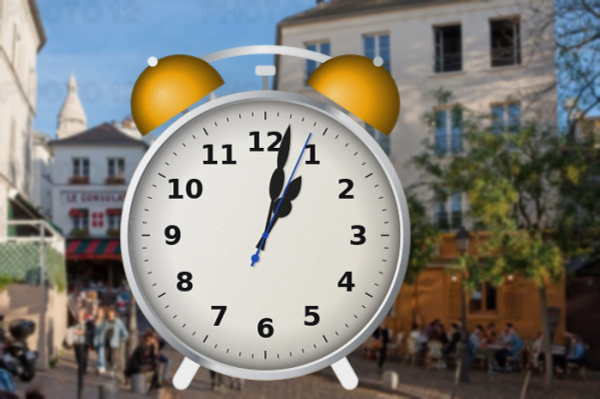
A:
**1:02:04**
